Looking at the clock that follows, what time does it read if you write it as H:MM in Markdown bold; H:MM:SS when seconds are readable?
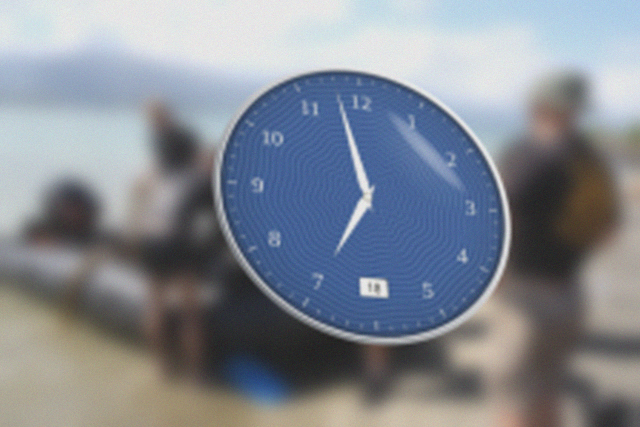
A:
**6:58**
